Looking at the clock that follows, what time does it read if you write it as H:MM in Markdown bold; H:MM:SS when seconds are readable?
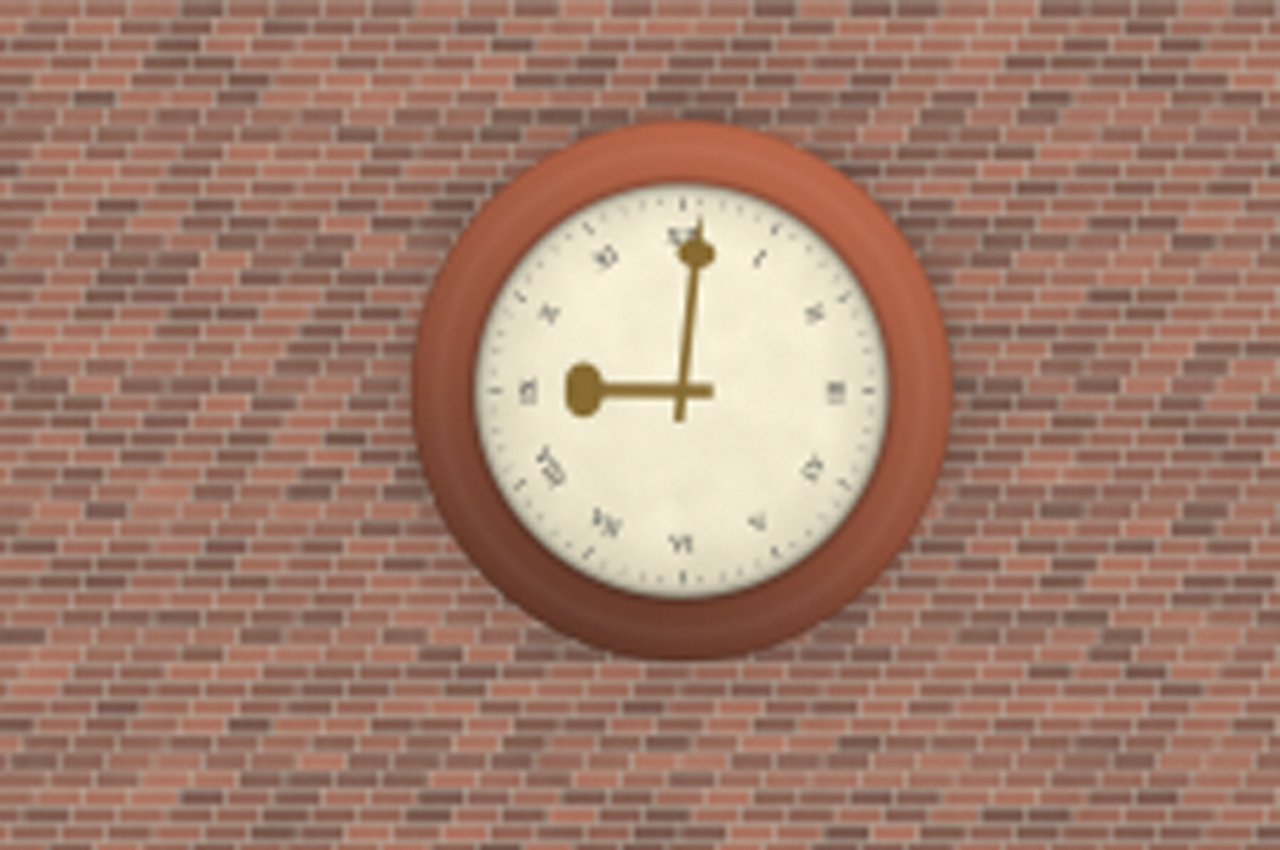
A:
**9:01**
